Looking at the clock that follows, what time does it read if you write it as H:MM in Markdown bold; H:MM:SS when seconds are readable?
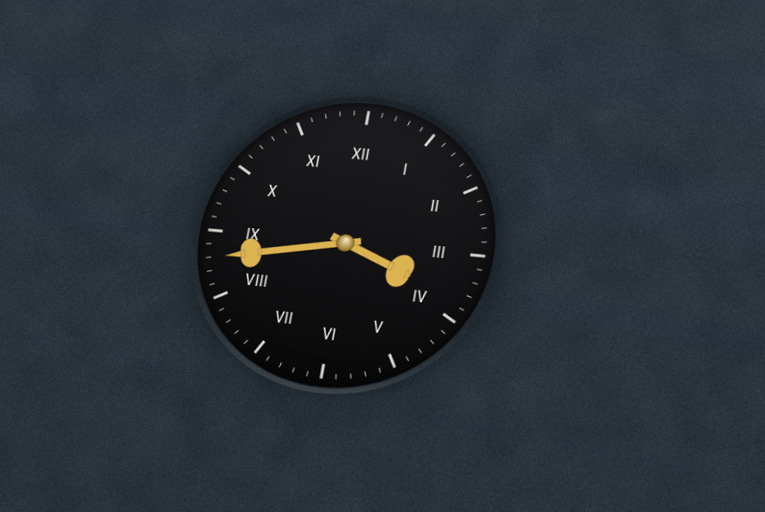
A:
**3:43**
